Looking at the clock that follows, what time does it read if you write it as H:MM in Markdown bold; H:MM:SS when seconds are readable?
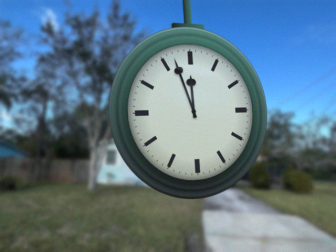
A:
**11:57**
